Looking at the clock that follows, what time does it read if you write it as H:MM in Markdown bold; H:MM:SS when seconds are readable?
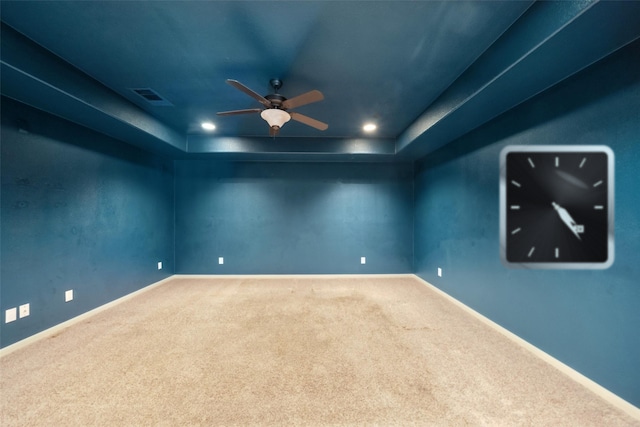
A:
**4:24**
